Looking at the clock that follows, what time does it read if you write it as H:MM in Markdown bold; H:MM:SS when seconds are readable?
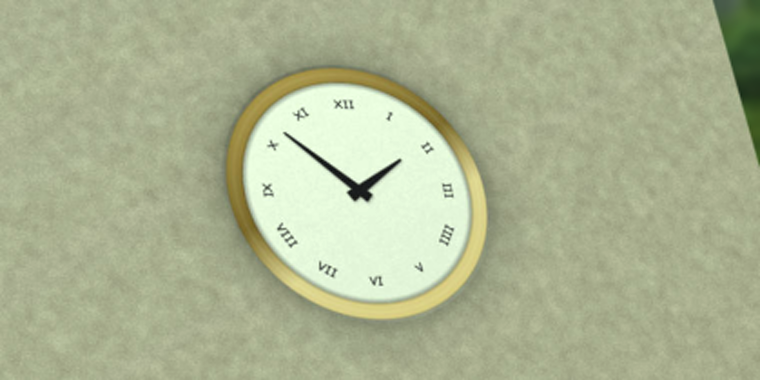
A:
**1:52**
